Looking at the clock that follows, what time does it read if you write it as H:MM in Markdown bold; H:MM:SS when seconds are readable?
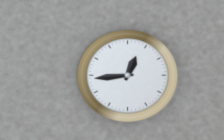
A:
**12:44**
